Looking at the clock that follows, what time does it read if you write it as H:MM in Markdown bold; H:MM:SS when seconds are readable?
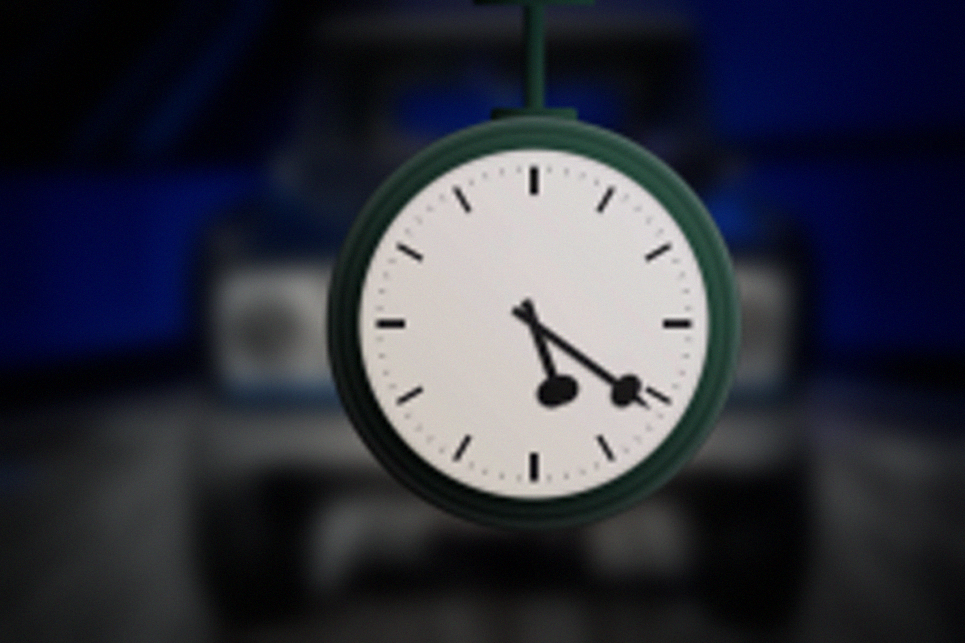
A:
**5:21**
